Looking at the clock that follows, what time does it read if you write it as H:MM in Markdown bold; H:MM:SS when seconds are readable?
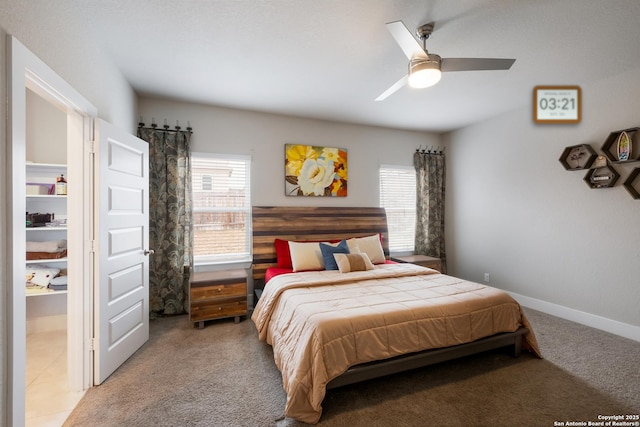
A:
**3:21**
